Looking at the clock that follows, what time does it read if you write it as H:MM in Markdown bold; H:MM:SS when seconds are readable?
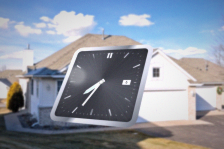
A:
**7:34**
